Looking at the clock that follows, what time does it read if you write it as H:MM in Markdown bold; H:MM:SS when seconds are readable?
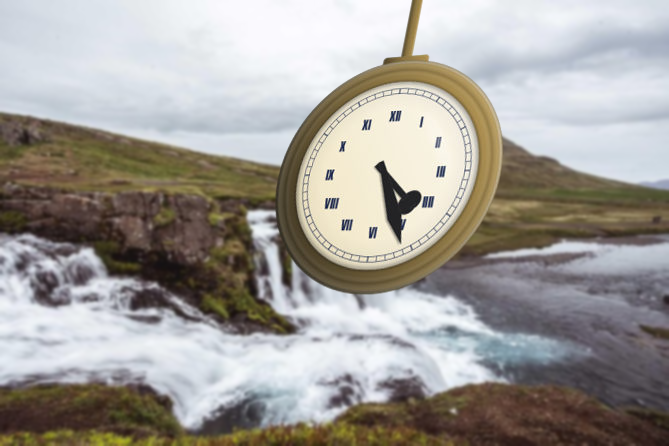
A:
**4:26**
